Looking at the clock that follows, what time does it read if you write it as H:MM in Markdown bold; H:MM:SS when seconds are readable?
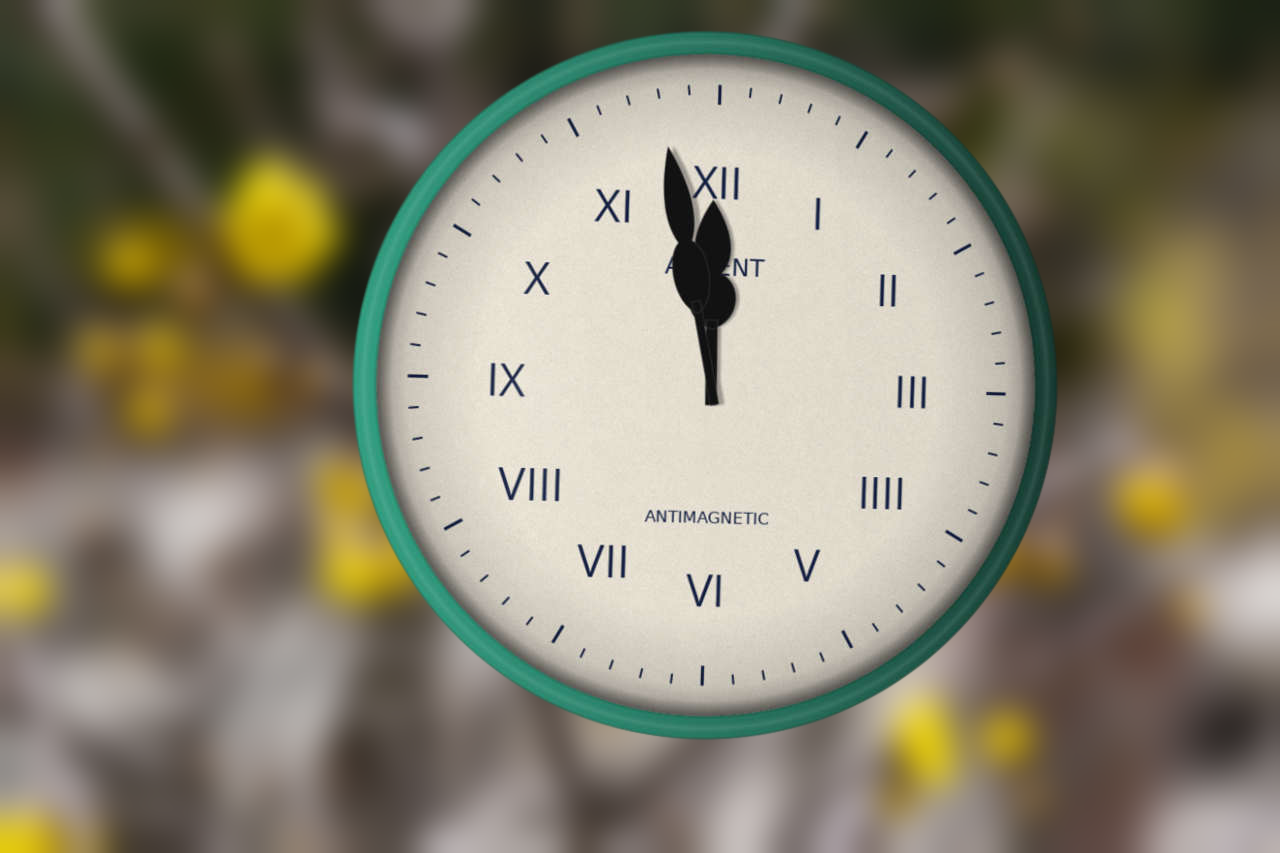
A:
**11:58**
